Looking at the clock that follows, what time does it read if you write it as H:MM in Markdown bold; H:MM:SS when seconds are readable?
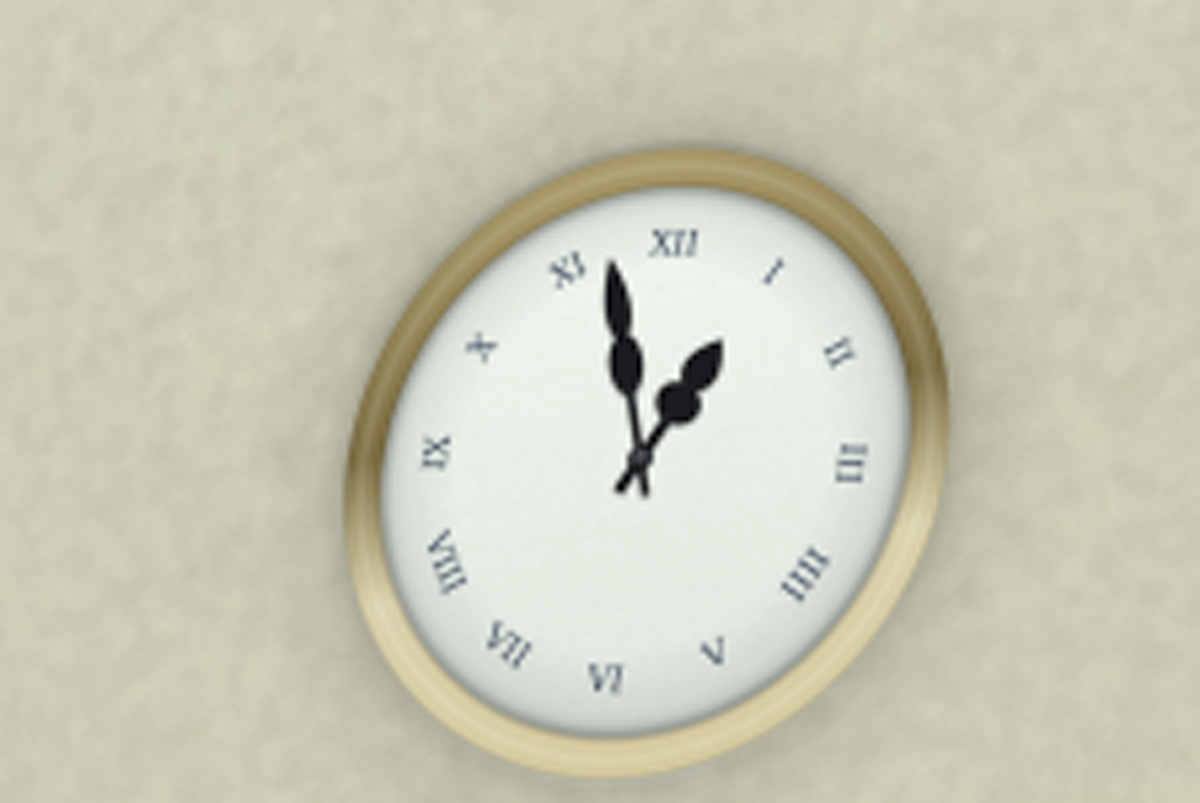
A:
**12:57**
